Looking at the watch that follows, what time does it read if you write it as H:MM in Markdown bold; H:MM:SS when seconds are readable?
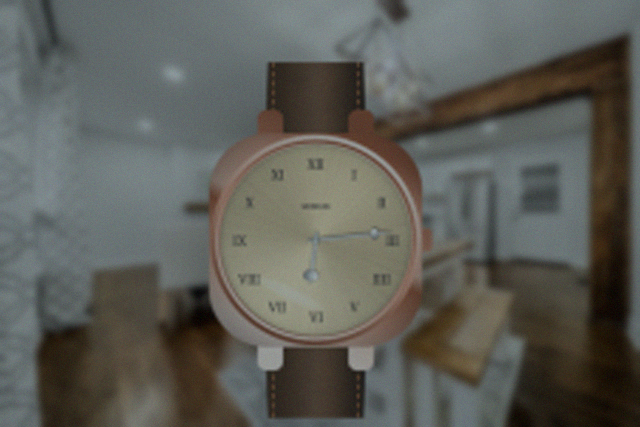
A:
**6:14**
